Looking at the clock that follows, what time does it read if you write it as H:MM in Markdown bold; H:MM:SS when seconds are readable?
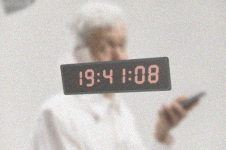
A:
**19:41:08**
